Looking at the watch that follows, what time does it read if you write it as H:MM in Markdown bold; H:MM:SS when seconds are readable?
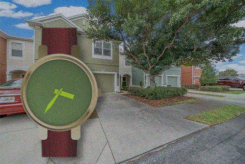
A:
**3:36**
